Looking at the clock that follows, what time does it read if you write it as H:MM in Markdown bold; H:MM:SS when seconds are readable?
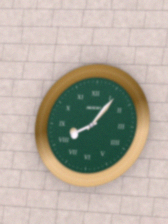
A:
**8:06**
